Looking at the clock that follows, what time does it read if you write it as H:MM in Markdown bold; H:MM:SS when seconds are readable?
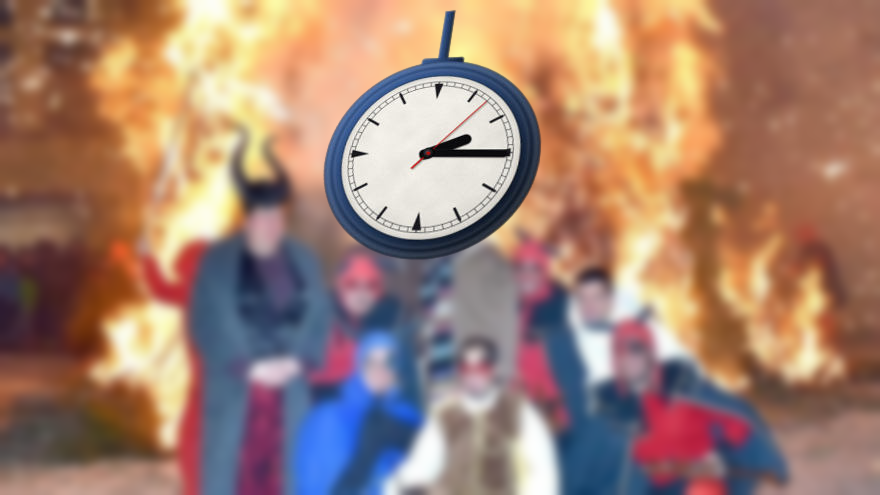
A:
**2:15:07**
